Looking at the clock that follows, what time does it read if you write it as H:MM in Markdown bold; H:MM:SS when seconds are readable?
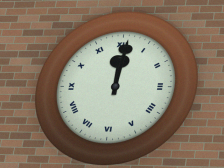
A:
**12:01**
